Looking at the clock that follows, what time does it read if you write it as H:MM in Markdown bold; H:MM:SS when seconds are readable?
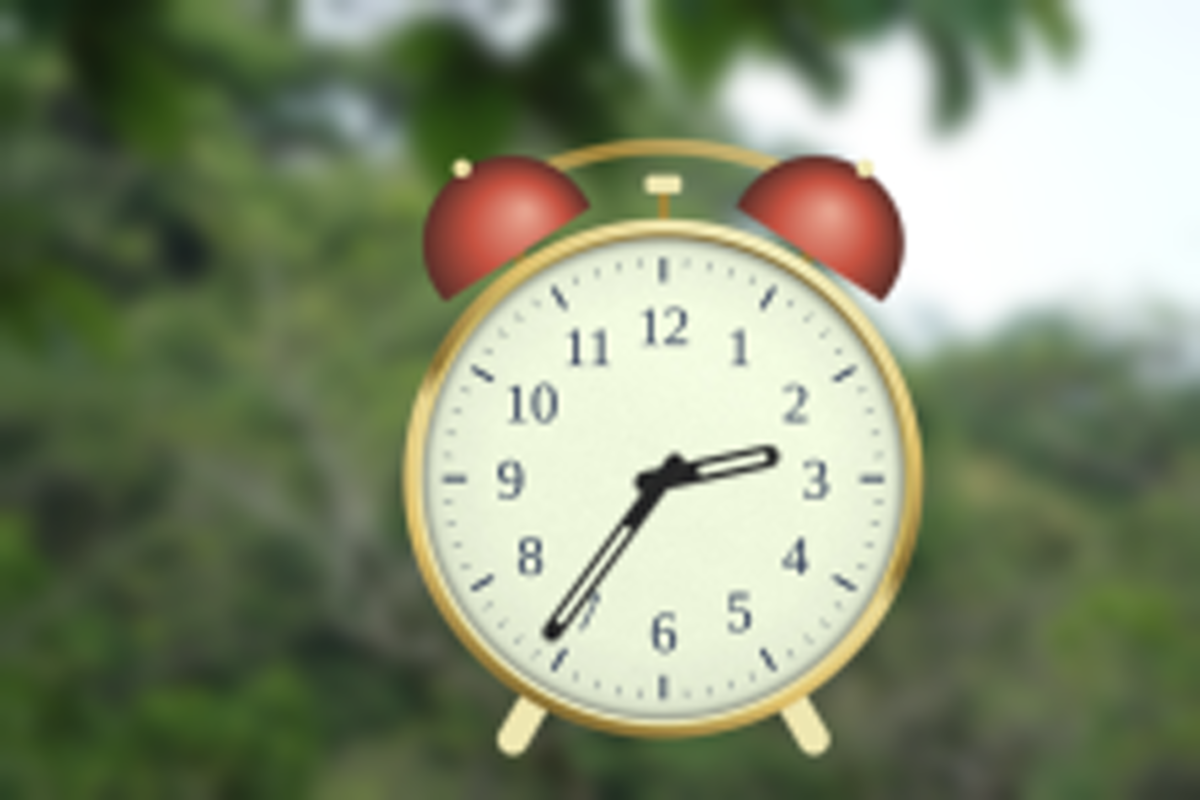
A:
**2:36**
